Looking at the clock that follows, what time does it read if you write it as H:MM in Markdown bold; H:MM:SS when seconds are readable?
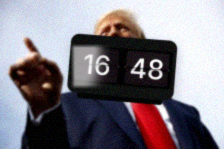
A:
**16:48**
